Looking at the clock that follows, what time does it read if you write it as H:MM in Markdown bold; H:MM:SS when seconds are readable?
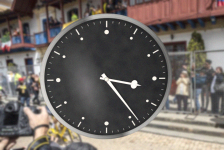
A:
**3:24**
